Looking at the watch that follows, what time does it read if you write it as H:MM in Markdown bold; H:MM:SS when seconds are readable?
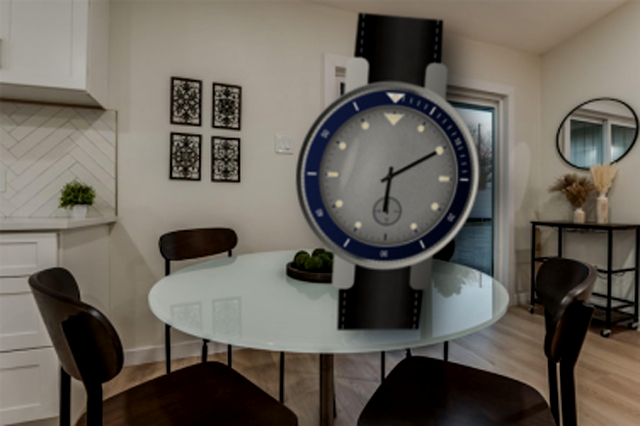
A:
**6:10**
